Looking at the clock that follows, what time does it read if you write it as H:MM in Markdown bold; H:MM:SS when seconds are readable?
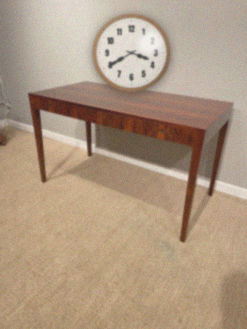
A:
**3:40**
